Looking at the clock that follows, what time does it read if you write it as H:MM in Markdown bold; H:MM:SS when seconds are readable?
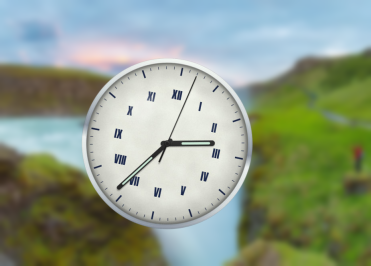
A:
**2:36:02**
